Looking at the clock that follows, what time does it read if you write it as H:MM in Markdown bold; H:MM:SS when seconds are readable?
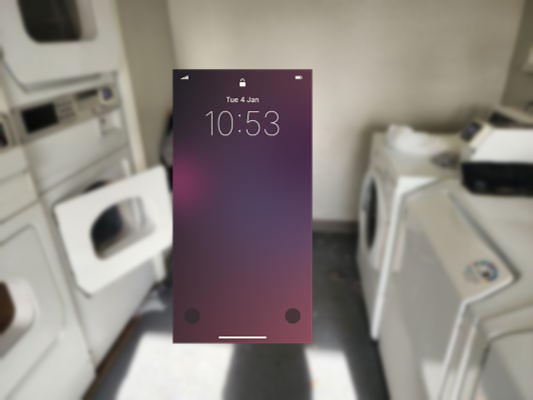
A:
**10:53**
